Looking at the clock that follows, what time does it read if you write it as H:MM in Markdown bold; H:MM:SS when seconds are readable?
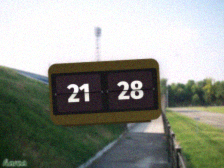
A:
**21:28**
